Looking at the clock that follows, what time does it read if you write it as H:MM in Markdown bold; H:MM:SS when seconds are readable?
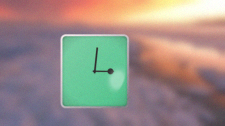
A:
**3:01**
